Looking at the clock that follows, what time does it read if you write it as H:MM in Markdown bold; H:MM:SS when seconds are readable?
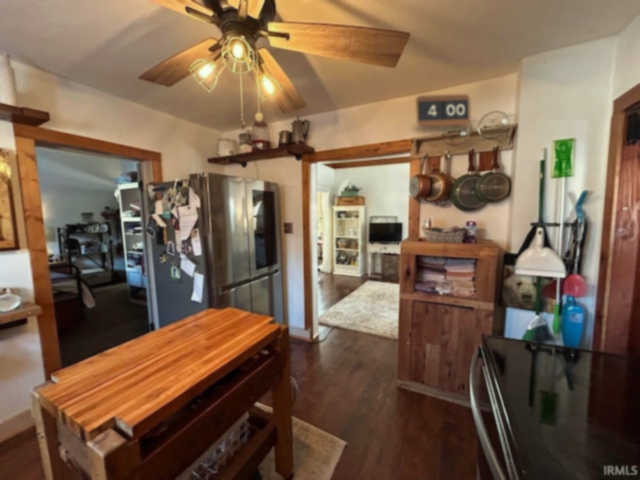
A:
**4:00**
